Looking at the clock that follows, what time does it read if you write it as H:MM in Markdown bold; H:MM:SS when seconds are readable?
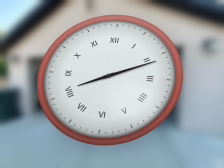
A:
**8:11**
